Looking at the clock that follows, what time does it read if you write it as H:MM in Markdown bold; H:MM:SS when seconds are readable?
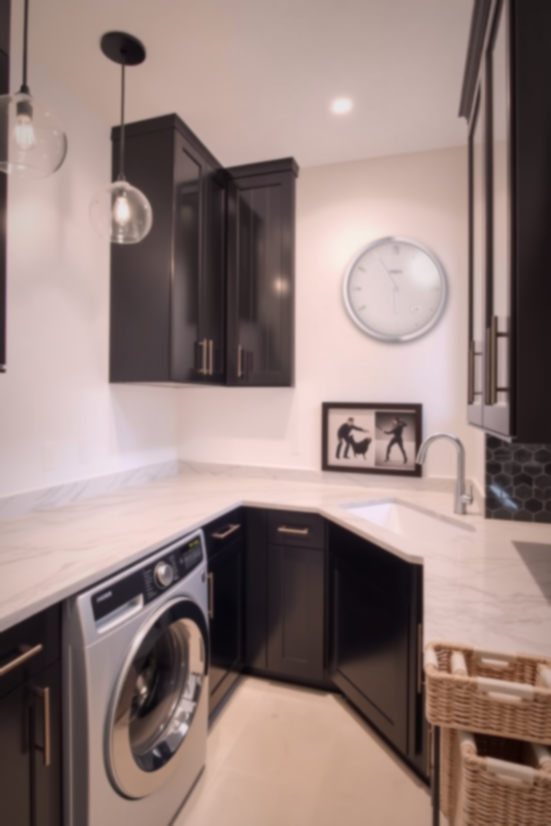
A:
**5:55**
